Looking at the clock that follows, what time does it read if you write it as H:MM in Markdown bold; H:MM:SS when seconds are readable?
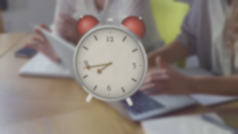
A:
**7:43**
